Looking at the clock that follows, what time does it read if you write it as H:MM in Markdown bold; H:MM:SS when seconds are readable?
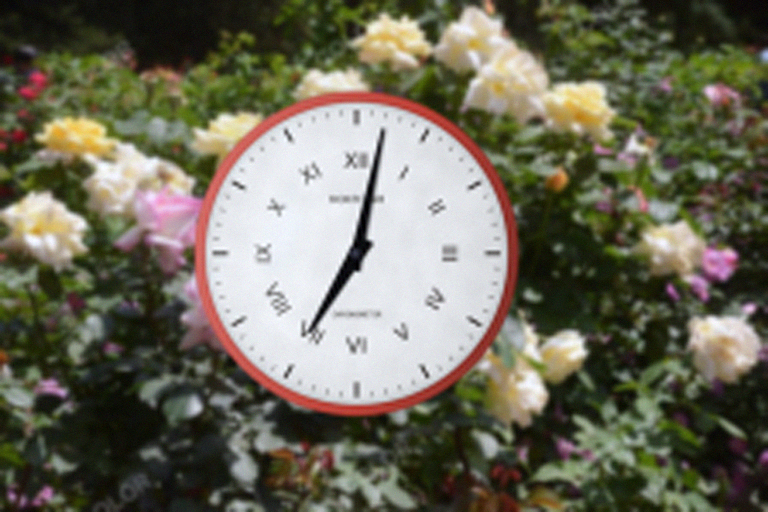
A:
**7:02**
